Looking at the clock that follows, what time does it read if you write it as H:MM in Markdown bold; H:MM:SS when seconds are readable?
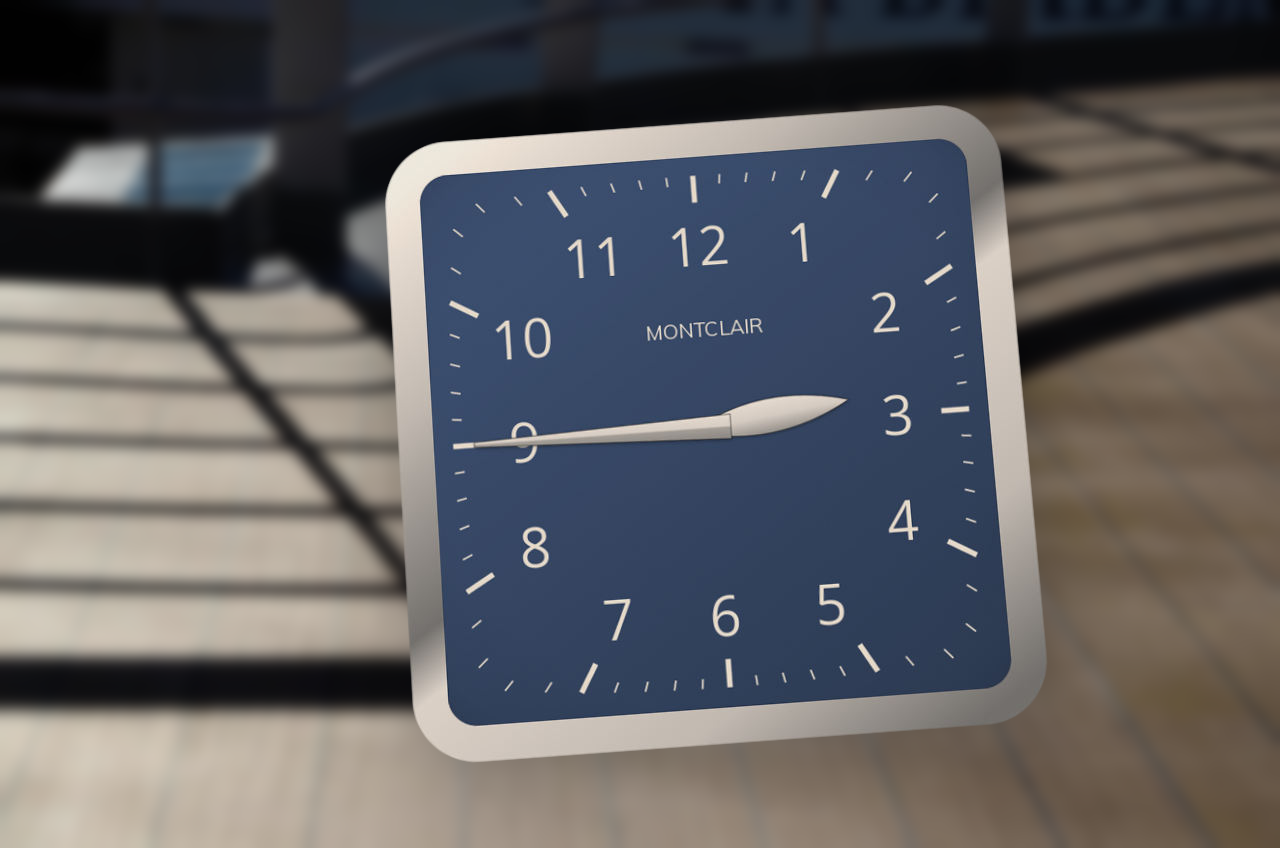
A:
**2:45**
